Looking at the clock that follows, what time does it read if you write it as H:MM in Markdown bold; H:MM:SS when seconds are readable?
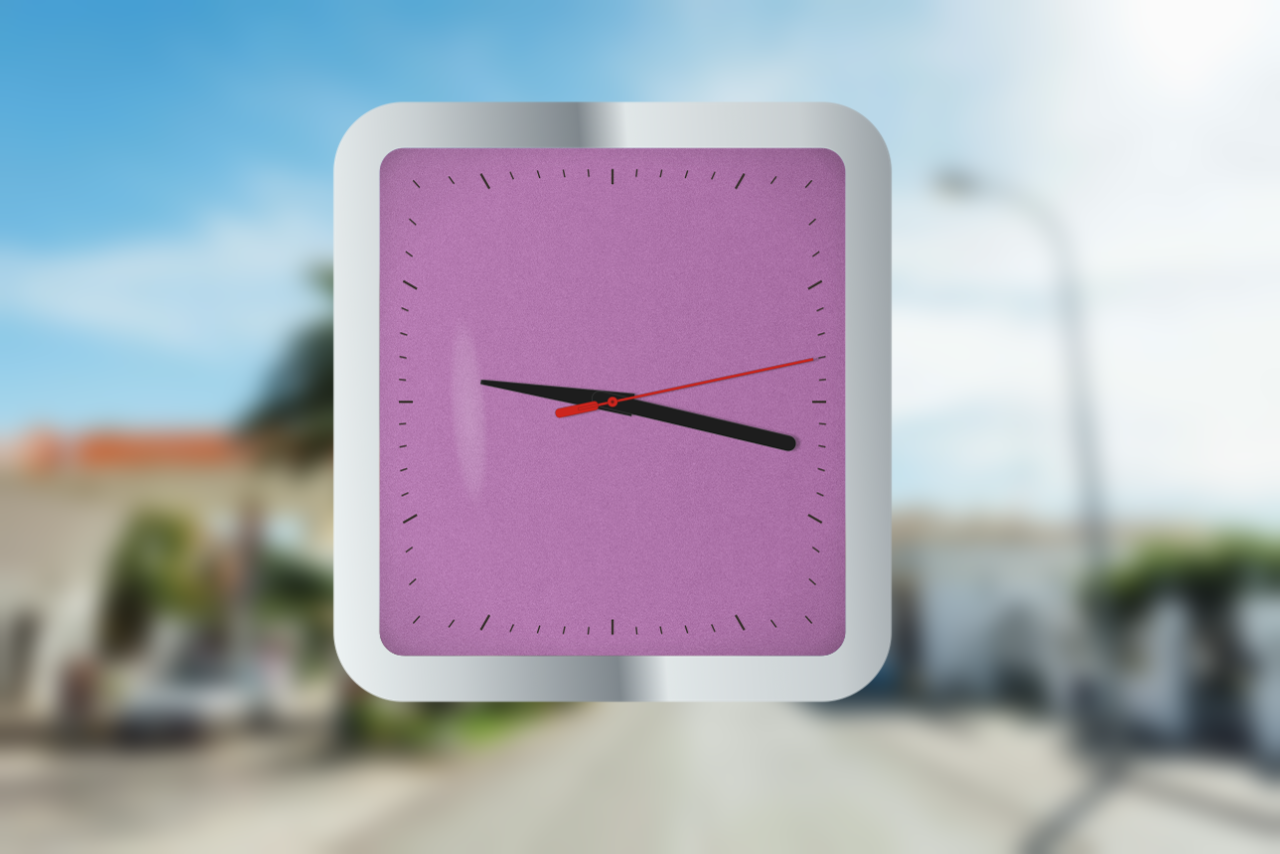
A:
**9:17:13**
